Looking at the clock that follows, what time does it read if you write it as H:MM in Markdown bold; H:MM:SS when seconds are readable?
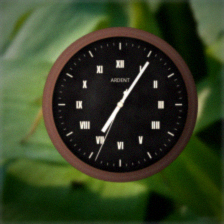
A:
**7:05:34**
